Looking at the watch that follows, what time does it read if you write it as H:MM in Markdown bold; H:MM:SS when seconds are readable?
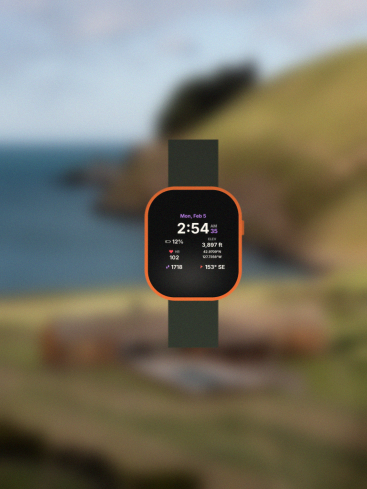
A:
**2:54**
